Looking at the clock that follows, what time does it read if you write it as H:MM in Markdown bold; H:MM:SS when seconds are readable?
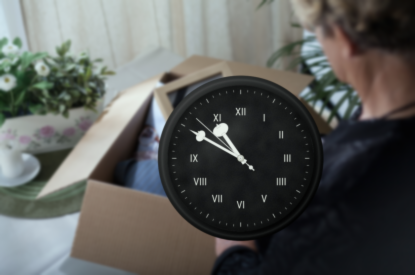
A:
**10:49:52**
